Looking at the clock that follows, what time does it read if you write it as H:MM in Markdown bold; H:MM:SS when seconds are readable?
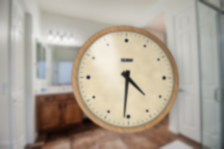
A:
**4:31**
